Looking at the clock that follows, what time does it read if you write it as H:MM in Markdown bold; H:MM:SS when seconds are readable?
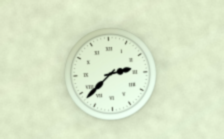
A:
**2:38**
